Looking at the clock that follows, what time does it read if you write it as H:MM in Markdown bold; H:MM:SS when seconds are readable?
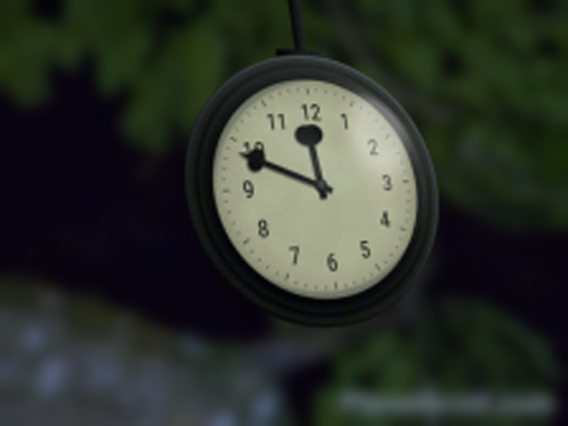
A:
**11:49**
